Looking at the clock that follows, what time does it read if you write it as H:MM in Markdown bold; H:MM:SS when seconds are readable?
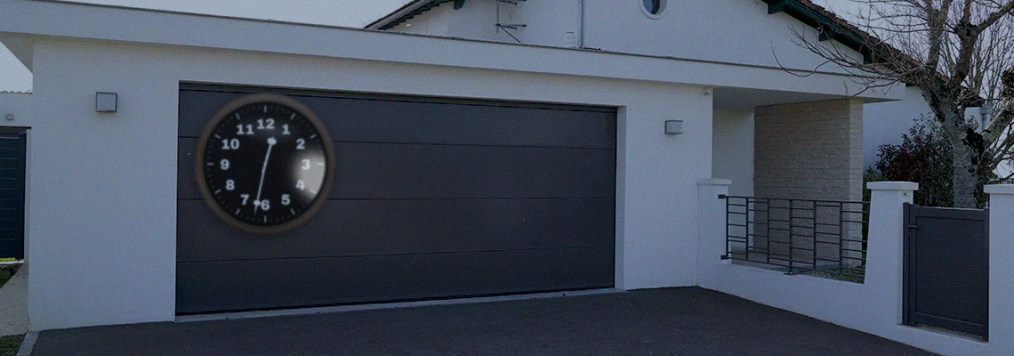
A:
**12:32**
